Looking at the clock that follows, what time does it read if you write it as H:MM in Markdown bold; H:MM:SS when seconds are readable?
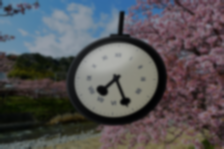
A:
**7:26**
